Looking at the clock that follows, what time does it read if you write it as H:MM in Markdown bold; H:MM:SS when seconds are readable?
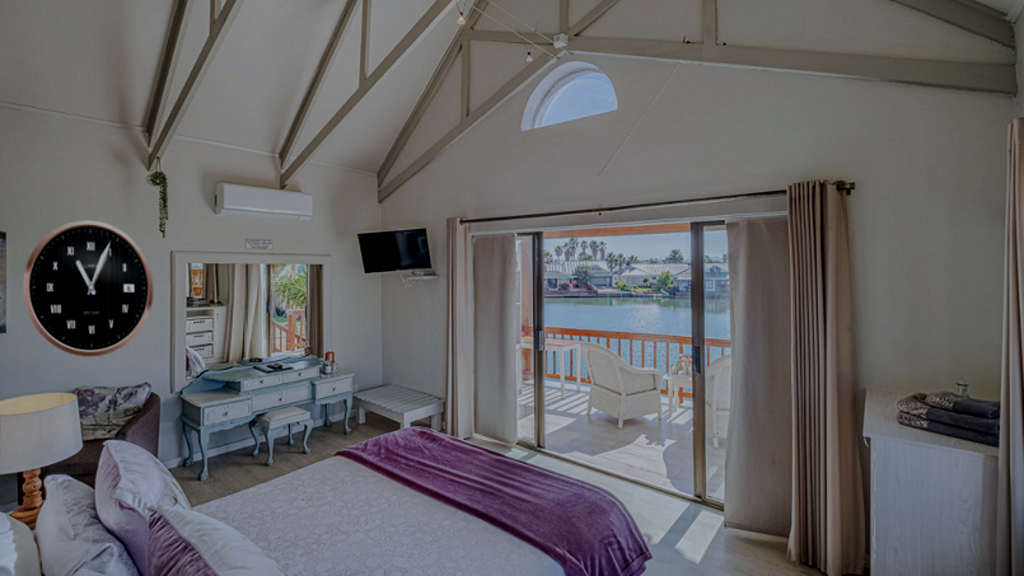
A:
**11:04**
